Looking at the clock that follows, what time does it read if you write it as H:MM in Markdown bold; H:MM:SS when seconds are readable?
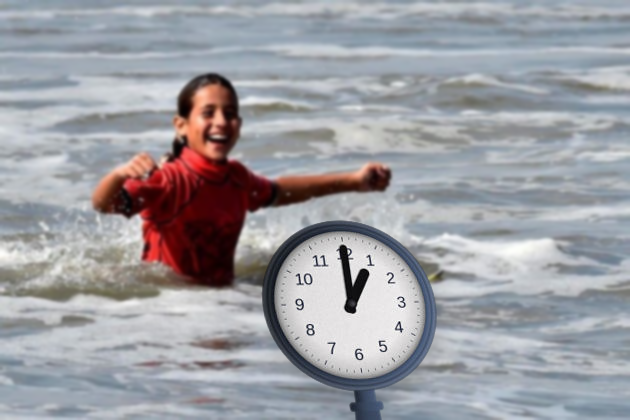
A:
**1:00**
